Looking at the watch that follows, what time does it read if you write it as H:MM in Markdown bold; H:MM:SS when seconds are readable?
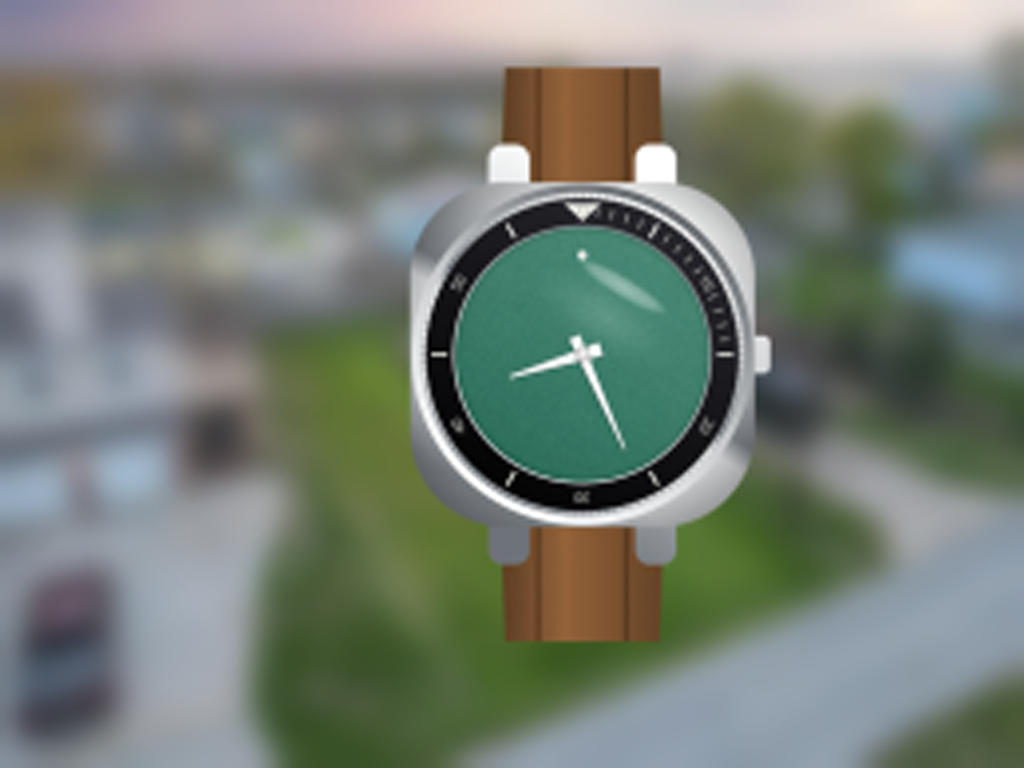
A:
**8:26**
